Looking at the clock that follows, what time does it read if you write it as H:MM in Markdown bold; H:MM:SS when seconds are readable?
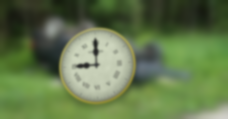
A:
**9:00**
